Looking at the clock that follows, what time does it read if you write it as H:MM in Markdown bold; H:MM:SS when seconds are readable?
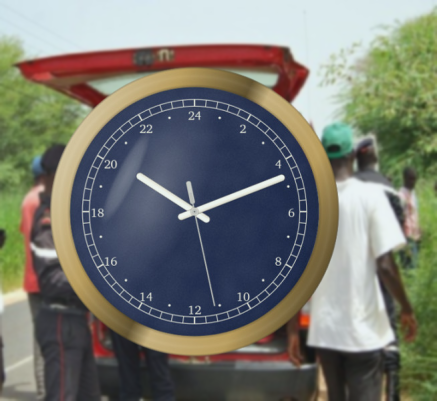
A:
**20:11:28**
